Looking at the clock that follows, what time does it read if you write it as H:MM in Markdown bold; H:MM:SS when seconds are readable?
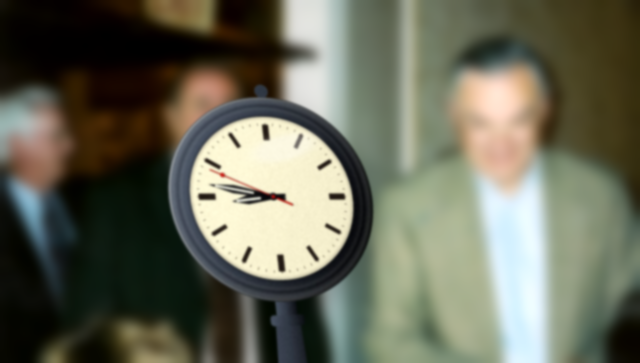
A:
**8:46:49**
